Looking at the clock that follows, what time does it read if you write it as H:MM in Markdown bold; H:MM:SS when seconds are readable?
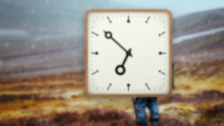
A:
**6:52**
